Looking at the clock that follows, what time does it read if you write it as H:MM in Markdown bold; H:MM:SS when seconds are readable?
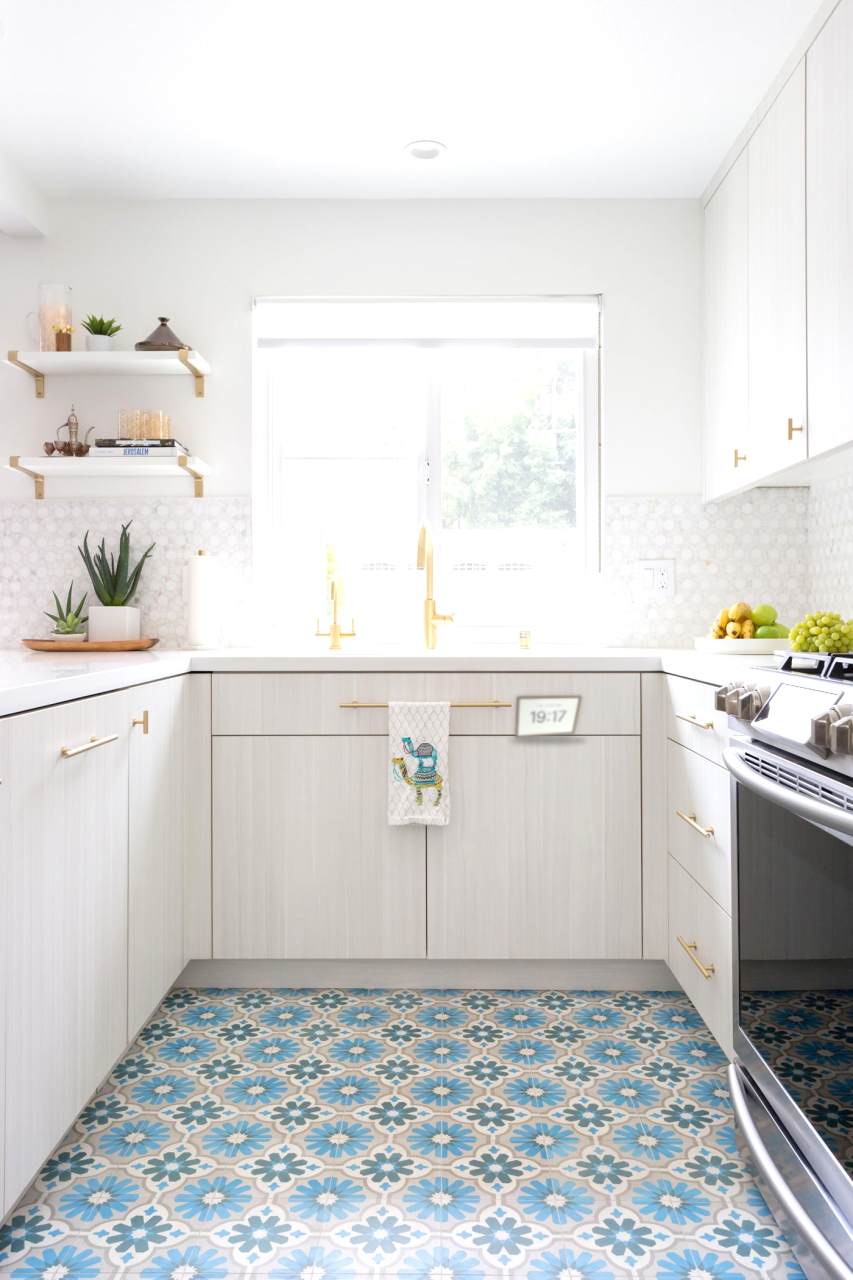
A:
**19:17**
